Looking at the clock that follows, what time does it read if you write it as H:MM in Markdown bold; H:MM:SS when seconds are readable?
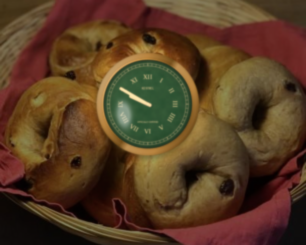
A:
**9:50**
